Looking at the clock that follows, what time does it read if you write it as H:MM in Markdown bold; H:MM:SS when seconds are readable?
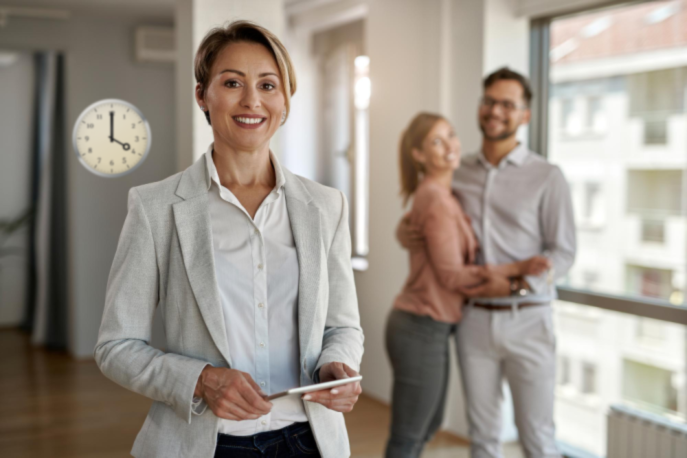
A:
**4:00**
